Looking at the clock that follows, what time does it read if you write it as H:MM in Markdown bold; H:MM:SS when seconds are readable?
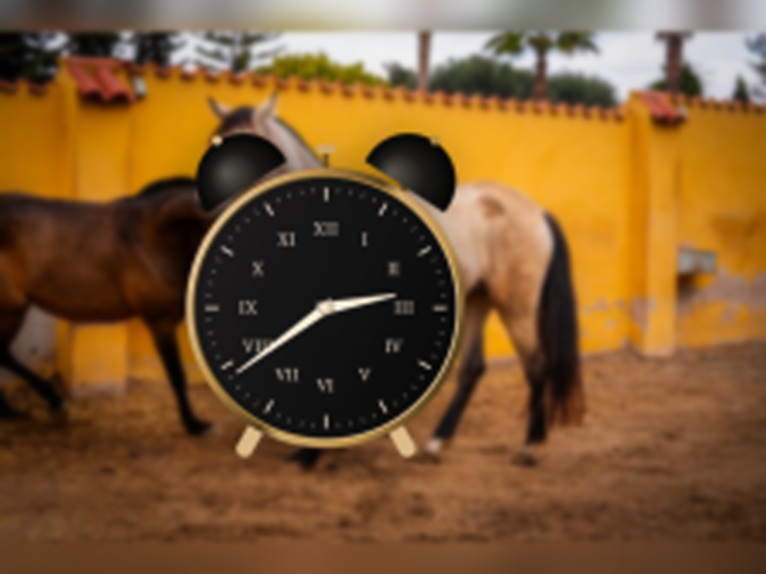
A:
**2:39**
